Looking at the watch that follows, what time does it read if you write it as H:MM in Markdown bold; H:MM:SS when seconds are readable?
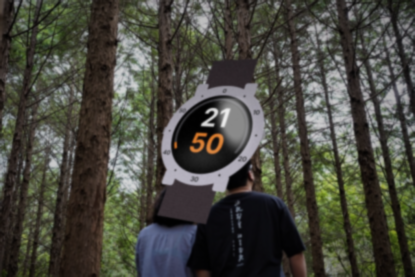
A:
**21:50**
